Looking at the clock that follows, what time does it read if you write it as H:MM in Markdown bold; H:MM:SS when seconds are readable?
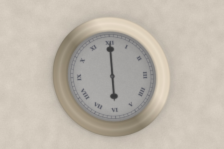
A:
**6:00**
